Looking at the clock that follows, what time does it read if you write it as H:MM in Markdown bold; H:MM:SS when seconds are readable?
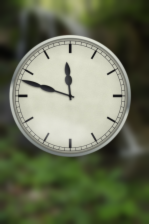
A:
**11:48**
